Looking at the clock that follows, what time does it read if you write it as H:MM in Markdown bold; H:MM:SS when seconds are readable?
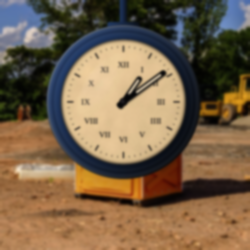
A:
**1:09**
